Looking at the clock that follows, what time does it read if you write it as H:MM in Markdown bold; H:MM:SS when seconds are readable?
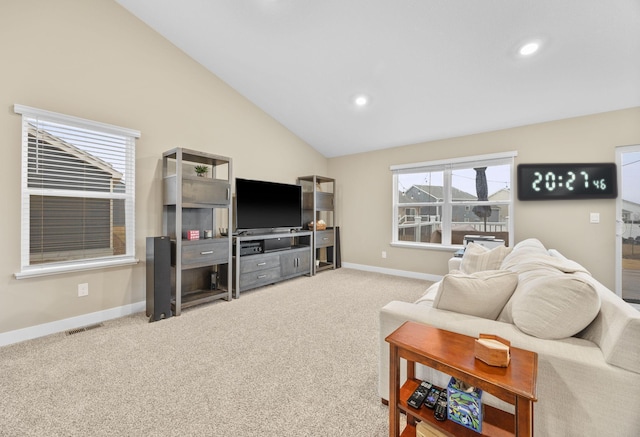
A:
**20:27:46**
